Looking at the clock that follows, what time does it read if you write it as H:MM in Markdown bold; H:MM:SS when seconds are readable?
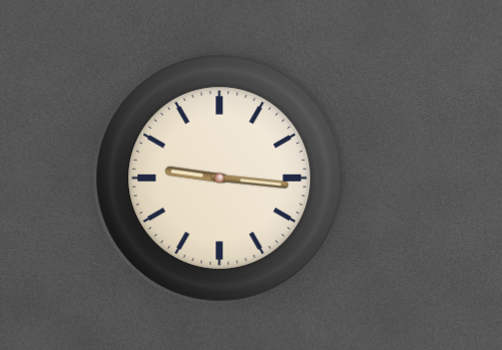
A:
**9:16**
